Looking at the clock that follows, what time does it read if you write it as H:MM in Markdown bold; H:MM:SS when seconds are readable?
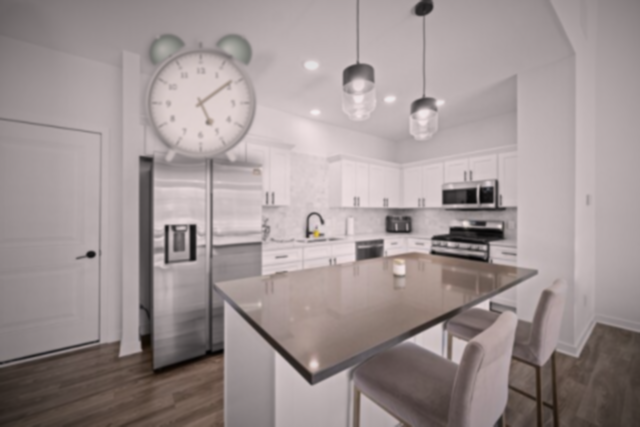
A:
**5:09**
